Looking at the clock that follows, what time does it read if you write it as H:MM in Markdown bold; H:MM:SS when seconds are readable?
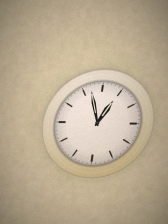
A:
**12:57**
